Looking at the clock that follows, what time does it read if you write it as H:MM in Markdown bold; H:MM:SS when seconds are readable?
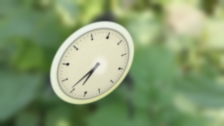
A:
**6:36**
